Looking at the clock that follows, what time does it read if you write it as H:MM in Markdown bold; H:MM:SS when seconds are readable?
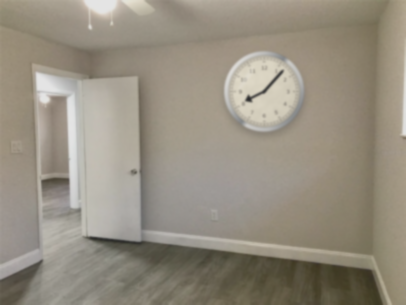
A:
**8:07**
